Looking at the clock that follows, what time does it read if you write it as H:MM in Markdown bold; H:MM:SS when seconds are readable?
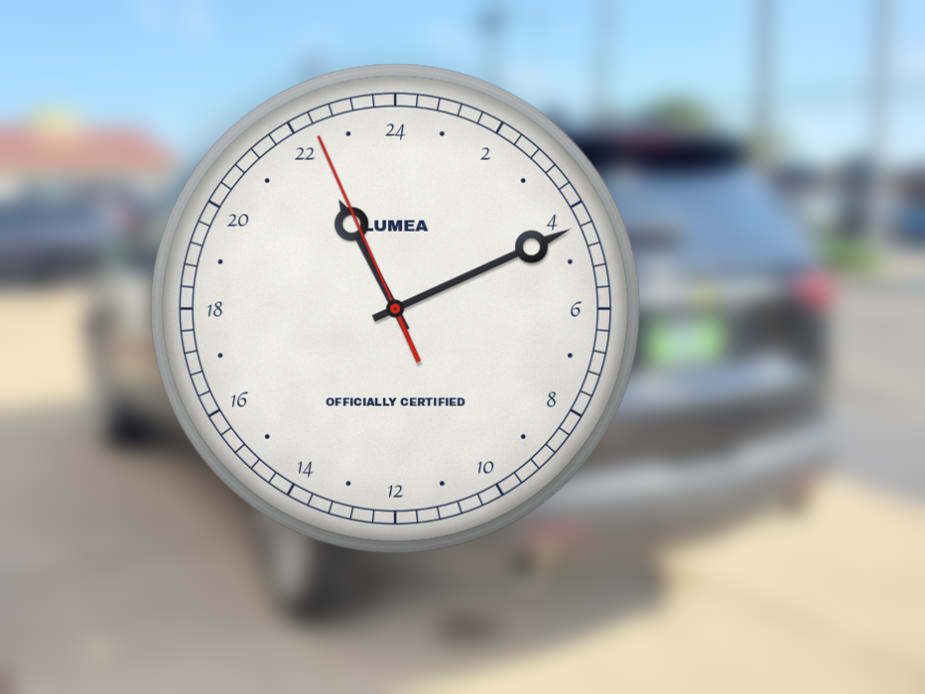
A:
**22:10:56**
